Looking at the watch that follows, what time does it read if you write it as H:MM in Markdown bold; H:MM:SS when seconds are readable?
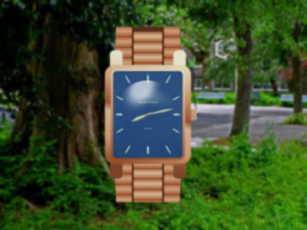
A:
**8:13**
